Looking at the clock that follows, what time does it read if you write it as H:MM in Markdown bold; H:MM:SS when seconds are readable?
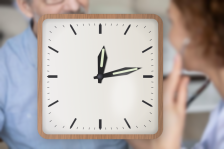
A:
**12:13**
